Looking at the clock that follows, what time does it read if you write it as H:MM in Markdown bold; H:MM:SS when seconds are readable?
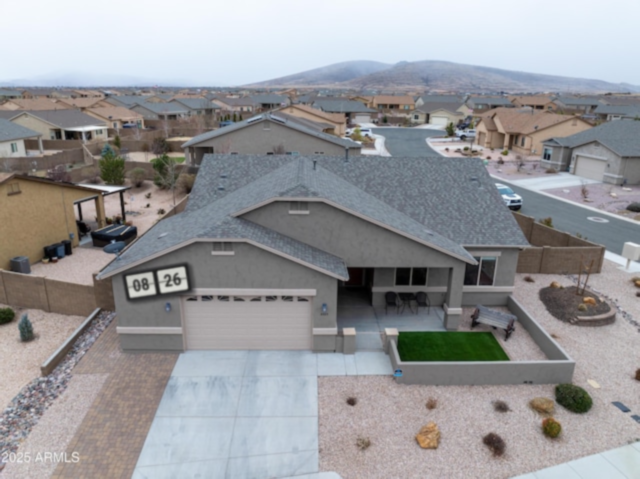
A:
**8:26**
